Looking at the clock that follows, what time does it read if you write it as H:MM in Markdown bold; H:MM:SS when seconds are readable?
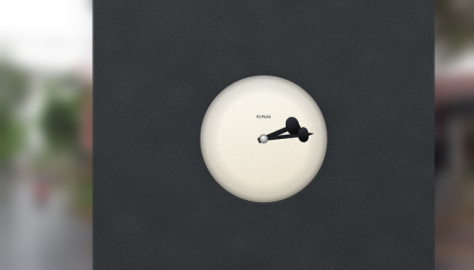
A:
**2:14**
